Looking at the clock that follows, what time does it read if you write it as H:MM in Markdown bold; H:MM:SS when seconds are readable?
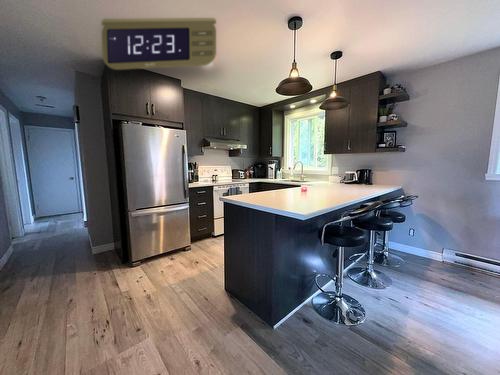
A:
**12:23**
